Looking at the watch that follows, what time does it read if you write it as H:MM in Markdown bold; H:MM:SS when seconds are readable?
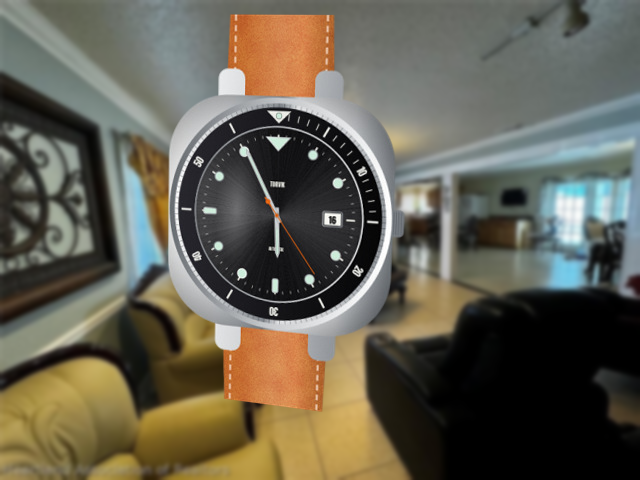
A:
**5:55:24**
